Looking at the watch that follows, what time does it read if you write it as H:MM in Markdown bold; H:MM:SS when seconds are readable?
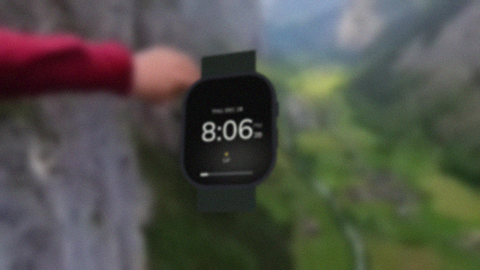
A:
**8:06**
